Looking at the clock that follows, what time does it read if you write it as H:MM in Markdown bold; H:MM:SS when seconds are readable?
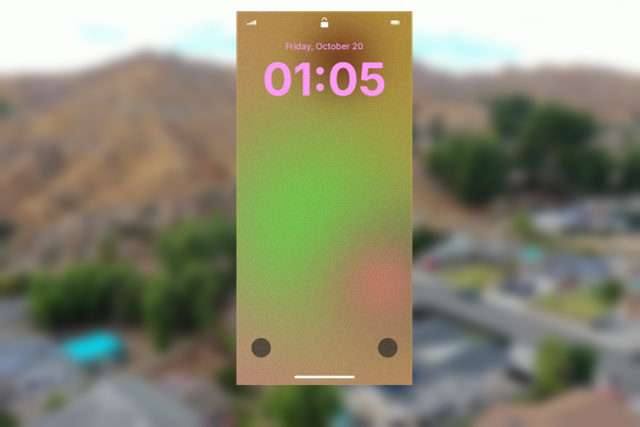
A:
**1:05**
